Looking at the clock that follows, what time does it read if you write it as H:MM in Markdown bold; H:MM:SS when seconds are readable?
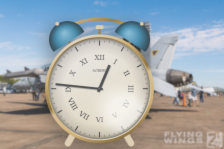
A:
**12:46**
